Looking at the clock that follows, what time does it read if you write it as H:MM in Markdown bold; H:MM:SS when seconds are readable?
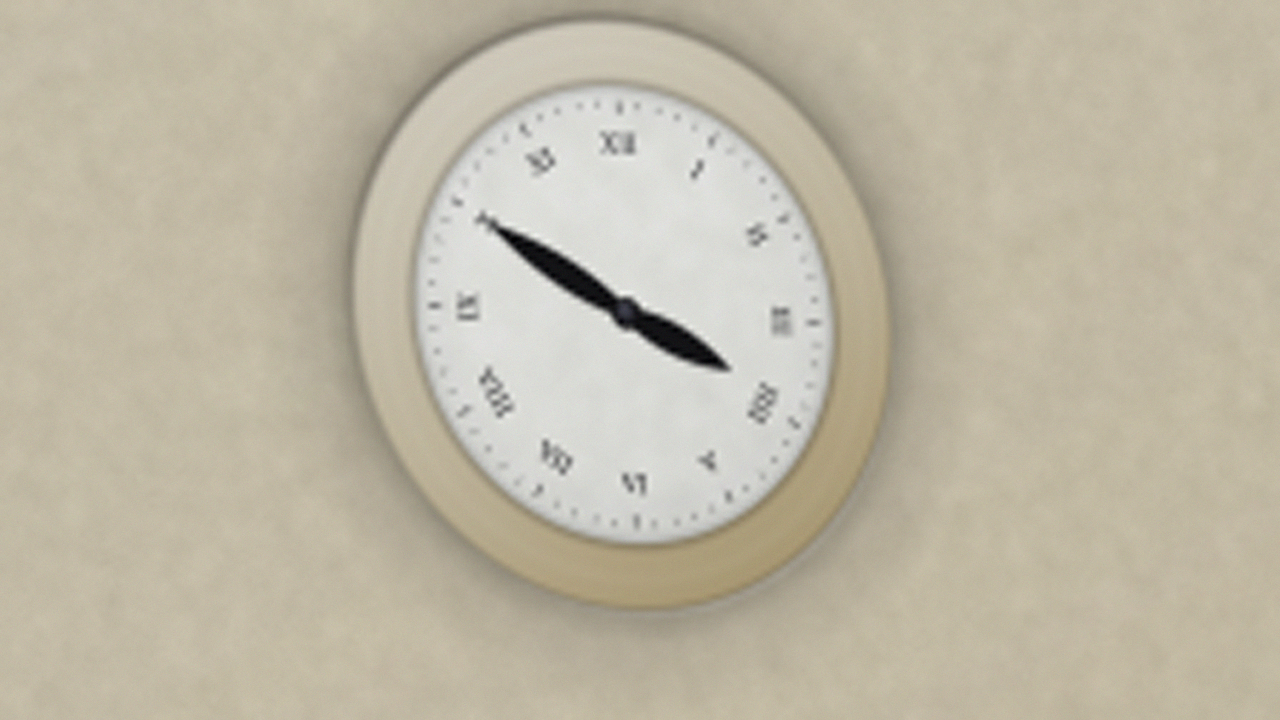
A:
**3:50**
